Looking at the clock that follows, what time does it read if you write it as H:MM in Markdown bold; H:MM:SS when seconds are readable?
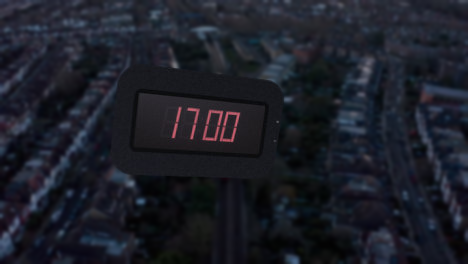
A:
**17:00**
